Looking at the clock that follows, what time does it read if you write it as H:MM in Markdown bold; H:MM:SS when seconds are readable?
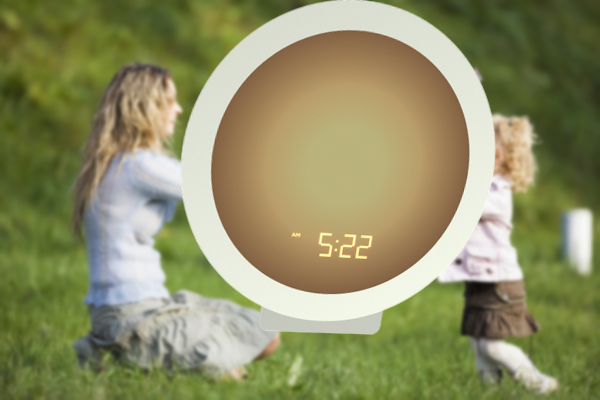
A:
**5:22**
